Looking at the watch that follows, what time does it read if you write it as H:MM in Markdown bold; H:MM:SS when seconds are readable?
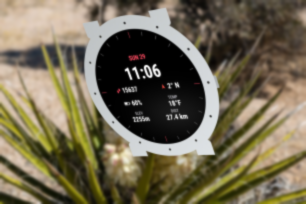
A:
**11:06**
